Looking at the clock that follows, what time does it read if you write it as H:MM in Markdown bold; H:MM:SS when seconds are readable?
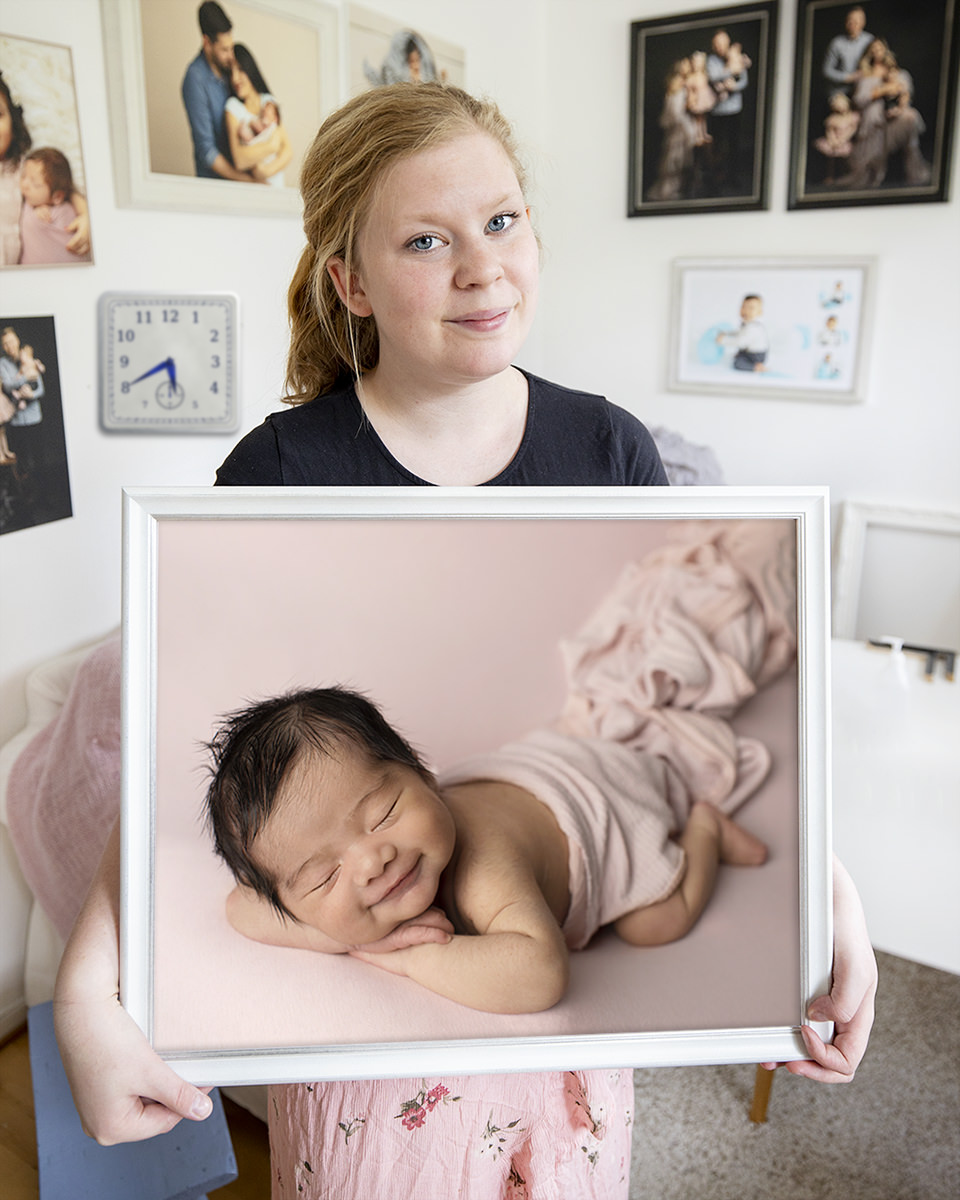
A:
**5:40**
